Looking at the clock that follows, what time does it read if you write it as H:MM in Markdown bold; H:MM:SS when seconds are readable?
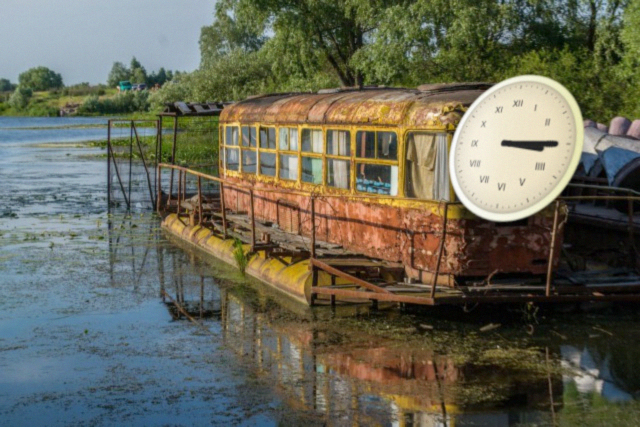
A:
**3:15**
